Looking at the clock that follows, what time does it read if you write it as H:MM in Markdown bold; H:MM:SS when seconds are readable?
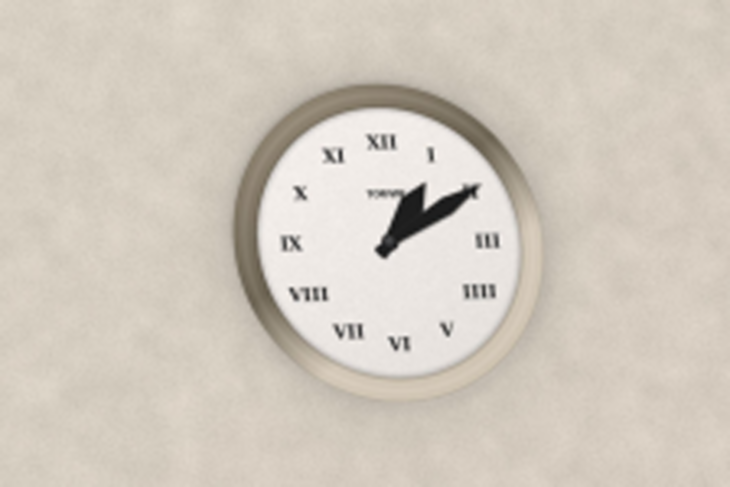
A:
**1:10**
